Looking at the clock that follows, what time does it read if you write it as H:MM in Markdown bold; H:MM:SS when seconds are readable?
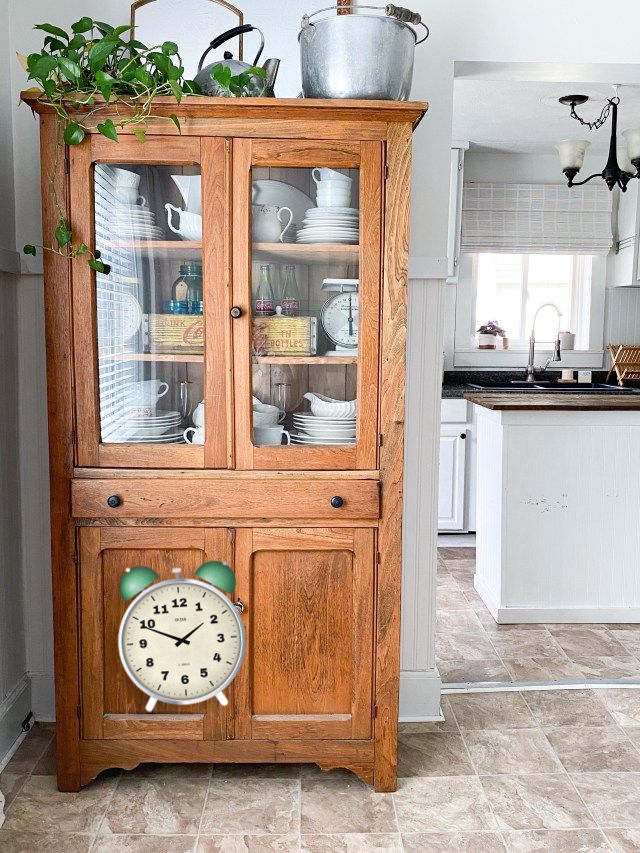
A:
**1:49**
